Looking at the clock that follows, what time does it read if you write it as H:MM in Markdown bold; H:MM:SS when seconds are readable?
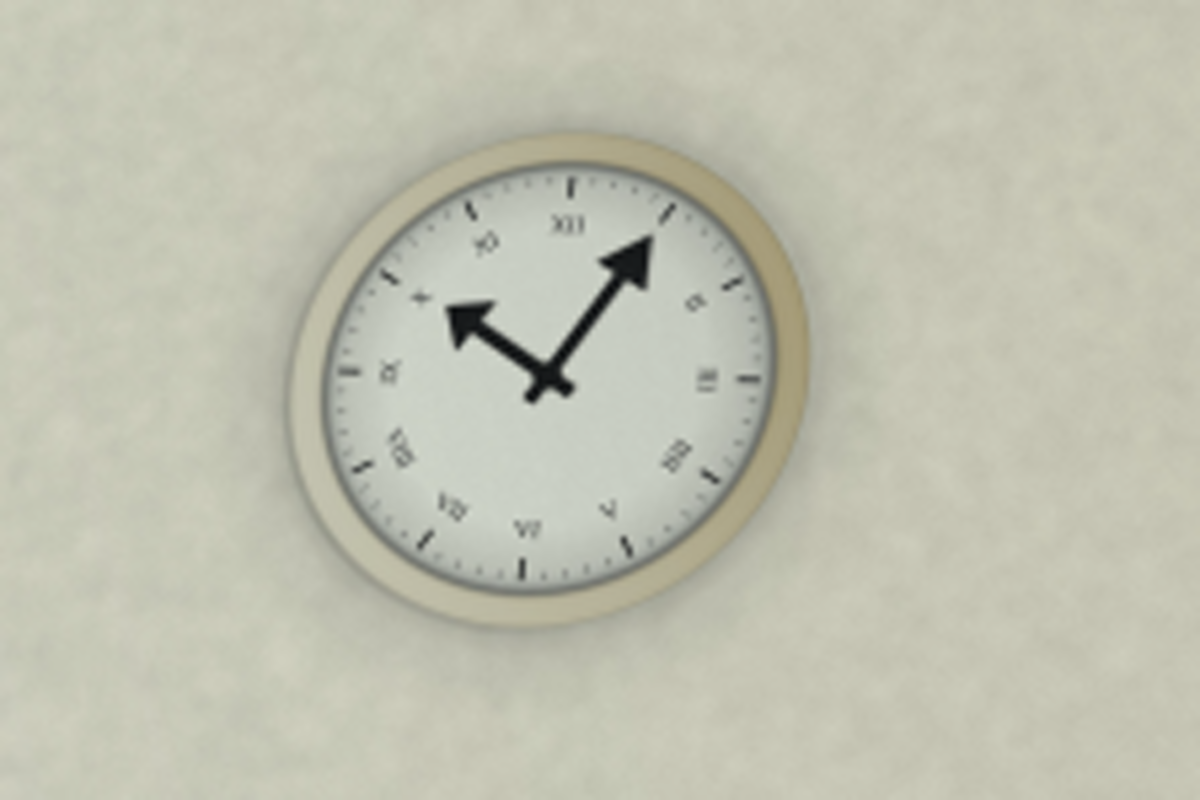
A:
**10:05**
